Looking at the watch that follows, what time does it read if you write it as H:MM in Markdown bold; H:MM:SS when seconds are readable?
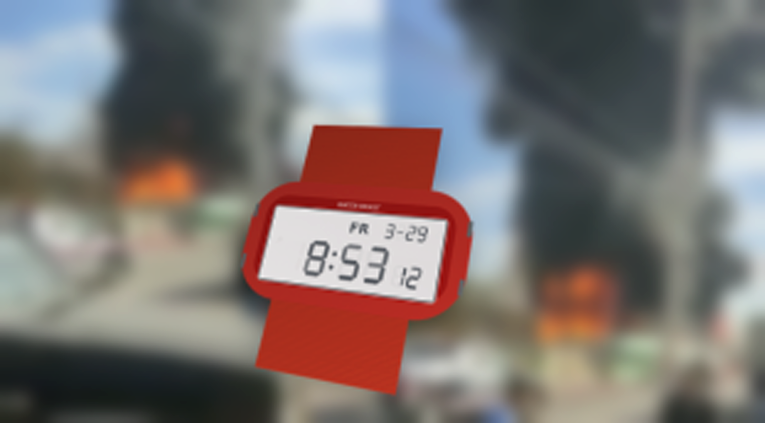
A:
**8:53:12**
